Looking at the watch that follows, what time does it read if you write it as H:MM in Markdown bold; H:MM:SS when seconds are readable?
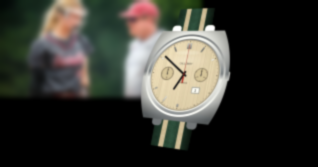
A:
**6:51**
